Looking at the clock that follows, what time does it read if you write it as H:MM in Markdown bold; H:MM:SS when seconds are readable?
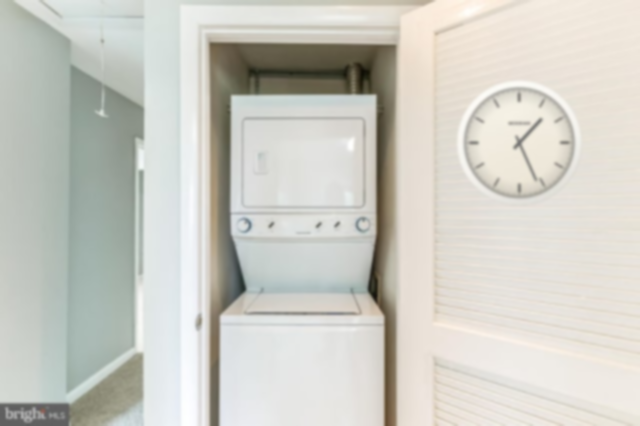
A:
**1:26**
